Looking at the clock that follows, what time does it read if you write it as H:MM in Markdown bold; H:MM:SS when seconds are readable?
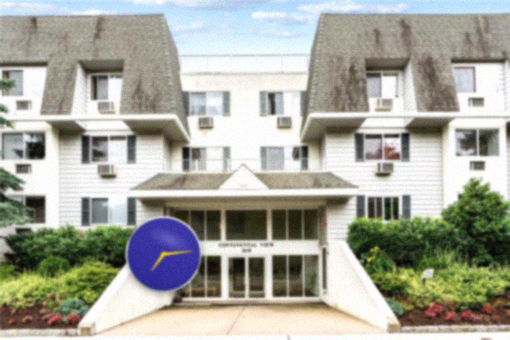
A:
**7:14**
